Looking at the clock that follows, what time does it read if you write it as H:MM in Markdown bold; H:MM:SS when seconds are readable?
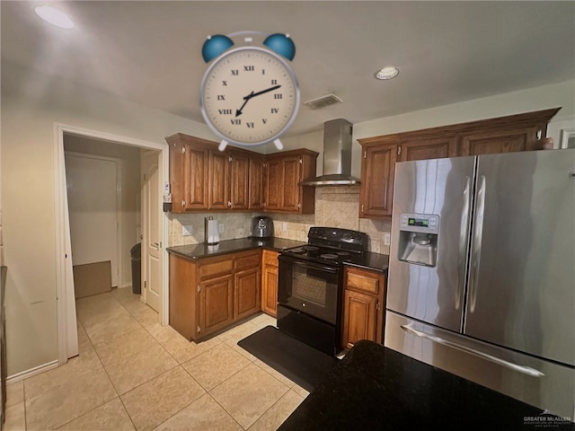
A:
**7:12**
